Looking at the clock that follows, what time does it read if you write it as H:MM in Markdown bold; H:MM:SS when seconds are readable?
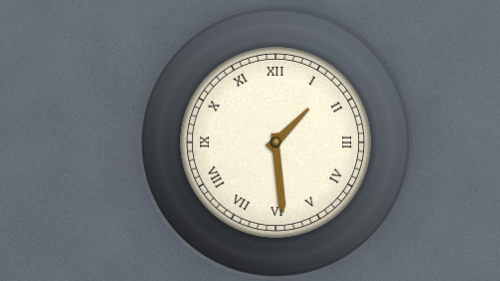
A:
**1:29**
